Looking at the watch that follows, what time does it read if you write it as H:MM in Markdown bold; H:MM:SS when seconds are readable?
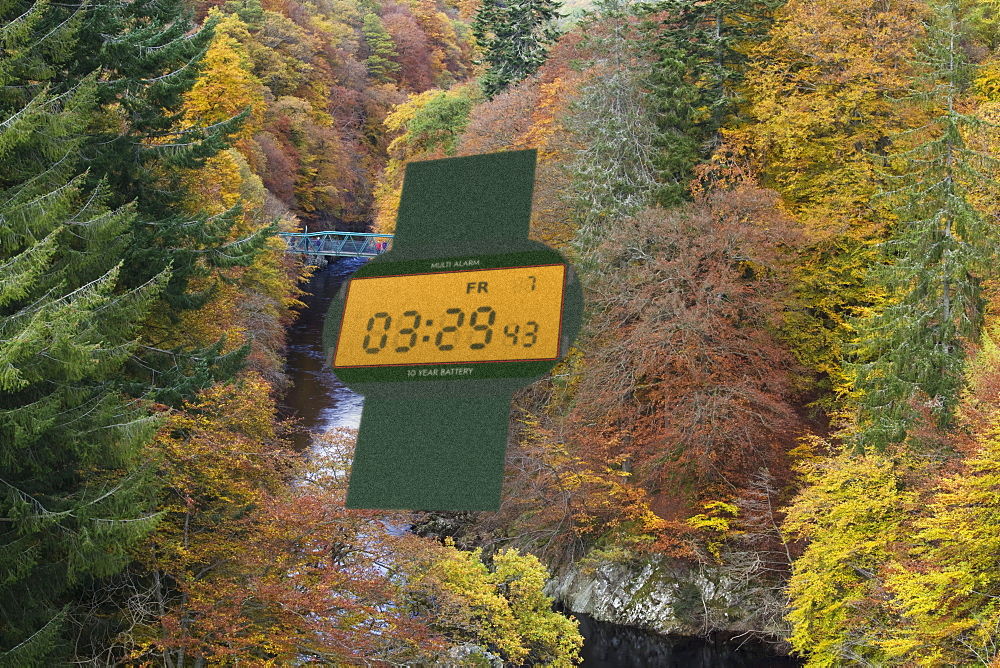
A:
**3:29:43**
